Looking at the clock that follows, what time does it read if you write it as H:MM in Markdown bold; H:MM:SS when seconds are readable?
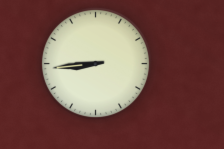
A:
**8:44**
